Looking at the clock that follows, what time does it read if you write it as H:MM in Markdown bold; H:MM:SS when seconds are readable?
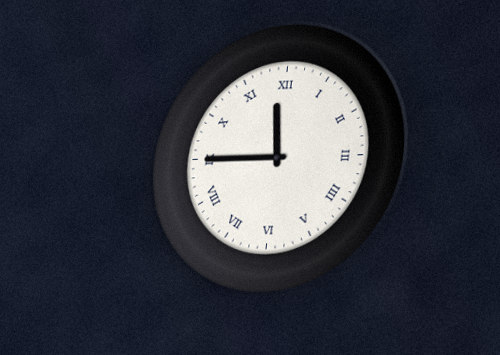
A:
**11:45**
